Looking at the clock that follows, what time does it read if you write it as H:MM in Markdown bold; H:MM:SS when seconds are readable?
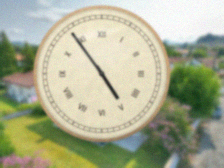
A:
**4:54**
